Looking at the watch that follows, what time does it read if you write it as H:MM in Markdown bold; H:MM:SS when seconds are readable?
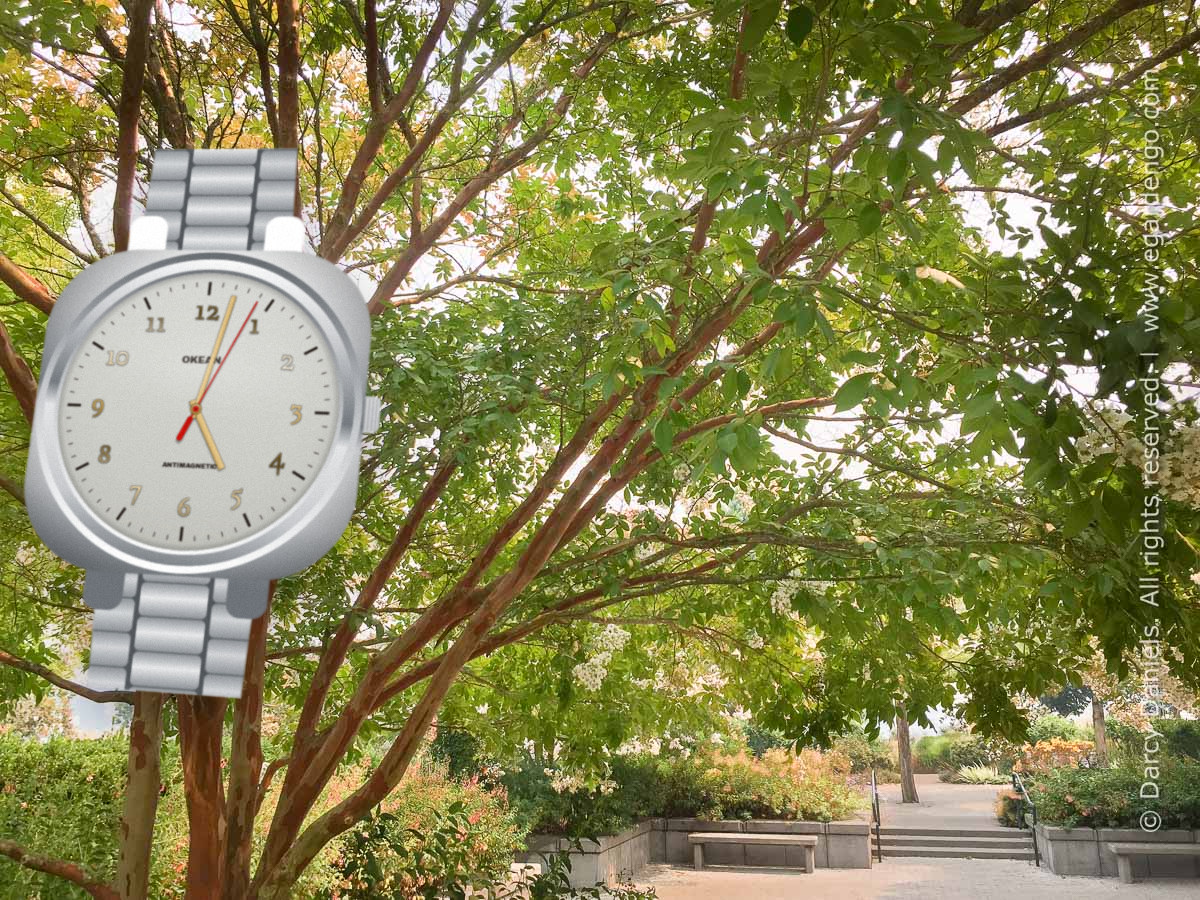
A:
**5:02:04**
